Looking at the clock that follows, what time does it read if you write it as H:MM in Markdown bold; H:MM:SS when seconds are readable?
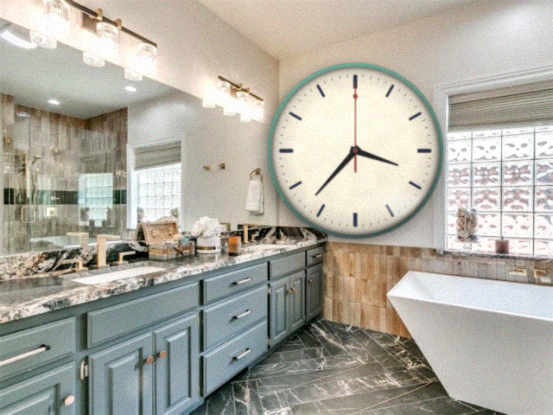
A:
**3:37:00**
